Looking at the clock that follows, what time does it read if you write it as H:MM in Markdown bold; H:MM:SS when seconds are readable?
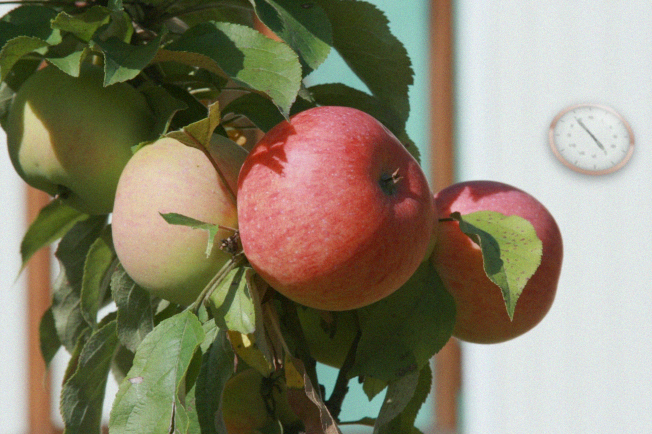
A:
**4:54**
